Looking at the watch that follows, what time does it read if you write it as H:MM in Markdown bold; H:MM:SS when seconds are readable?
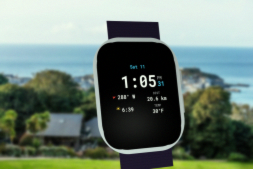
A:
**1:05**
